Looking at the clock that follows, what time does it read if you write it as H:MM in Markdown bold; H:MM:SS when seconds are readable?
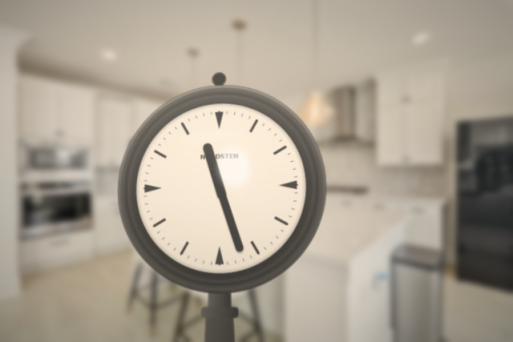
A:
**11:27**
